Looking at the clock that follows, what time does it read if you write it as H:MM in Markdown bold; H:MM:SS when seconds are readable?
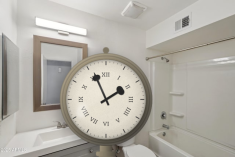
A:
**1:56**
